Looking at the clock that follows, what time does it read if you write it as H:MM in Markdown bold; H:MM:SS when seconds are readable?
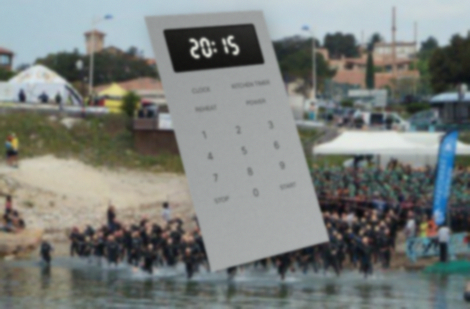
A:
**20:15**
